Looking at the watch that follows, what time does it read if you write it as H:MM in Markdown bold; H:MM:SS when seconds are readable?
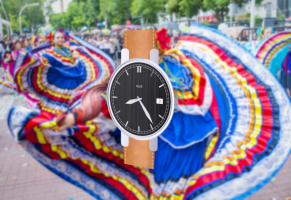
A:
**8:24**
